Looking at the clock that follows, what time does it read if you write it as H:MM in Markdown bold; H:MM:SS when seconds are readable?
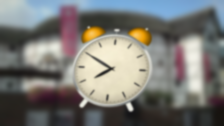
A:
**7:50**
